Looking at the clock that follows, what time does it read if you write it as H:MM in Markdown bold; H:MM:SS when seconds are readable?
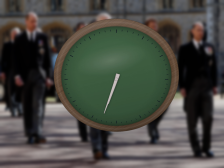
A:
**6:33**
